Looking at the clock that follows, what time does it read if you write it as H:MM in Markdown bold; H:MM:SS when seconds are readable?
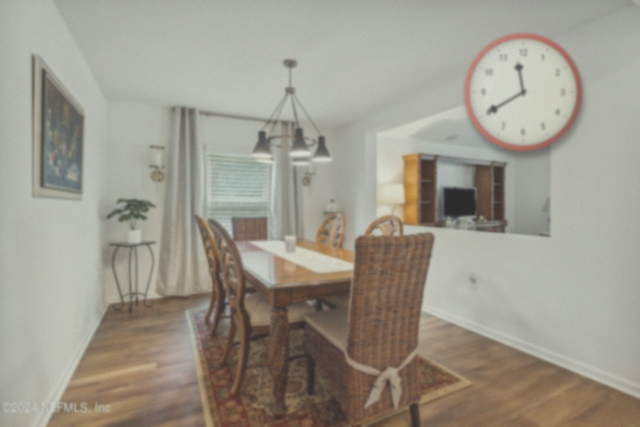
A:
**11:40**
